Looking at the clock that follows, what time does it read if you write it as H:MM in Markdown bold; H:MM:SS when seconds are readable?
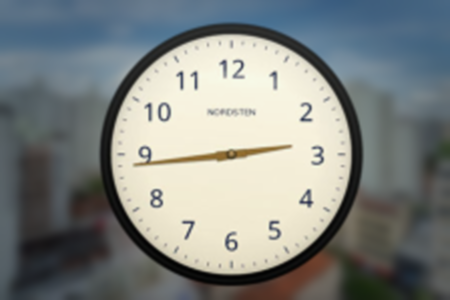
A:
**2:44**
